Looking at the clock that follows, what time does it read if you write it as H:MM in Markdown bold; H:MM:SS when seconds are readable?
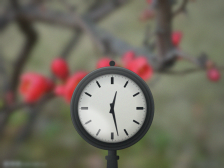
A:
**12:28**
